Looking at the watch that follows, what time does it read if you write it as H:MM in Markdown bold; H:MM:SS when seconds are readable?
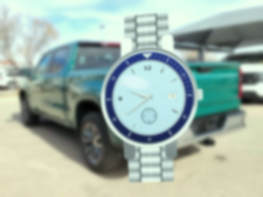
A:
**9:39**
